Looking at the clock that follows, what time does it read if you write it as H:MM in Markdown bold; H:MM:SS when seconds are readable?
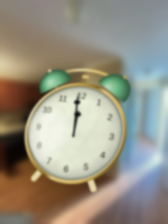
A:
**11:59**
